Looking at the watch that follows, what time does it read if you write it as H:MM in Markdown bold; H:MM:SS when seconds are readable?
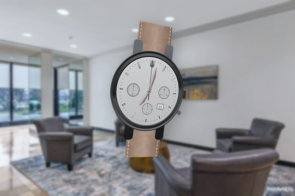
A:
**7:02**
